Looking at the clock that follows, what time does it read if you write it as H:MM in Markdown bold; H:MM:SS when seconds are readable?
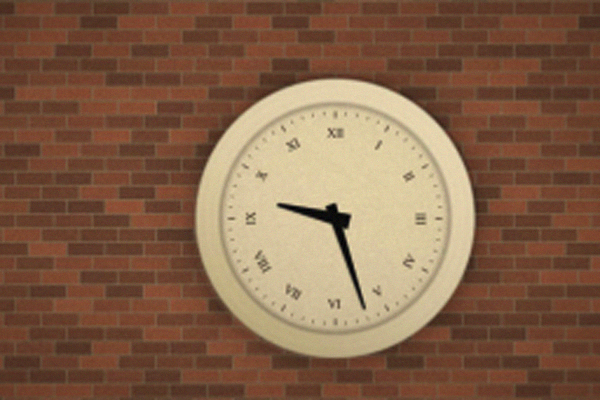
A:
**9:27**
